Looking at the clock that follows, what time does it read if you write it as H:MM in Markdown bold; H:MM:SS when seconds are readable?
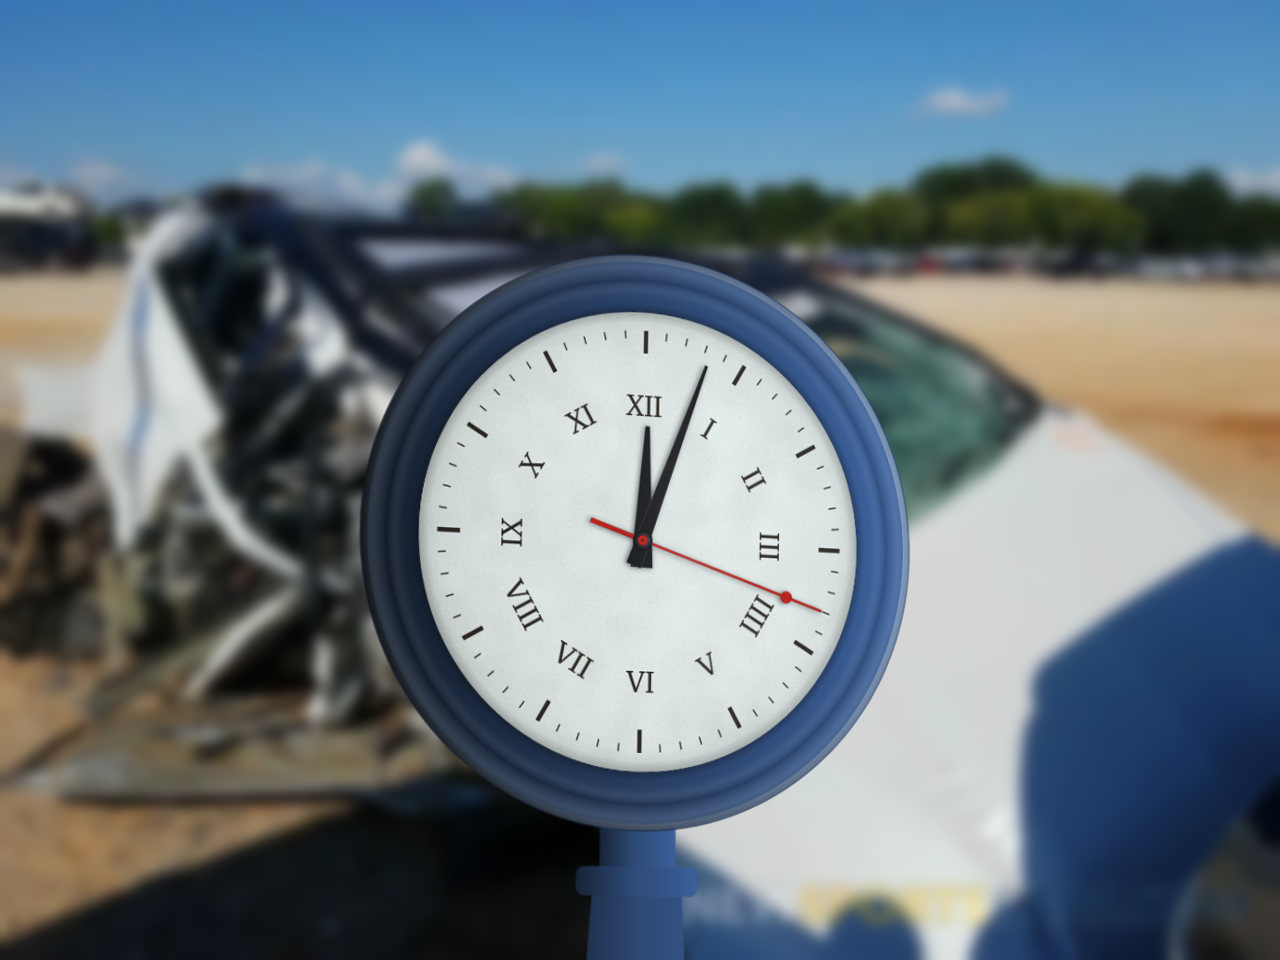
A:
**12:03:18**
